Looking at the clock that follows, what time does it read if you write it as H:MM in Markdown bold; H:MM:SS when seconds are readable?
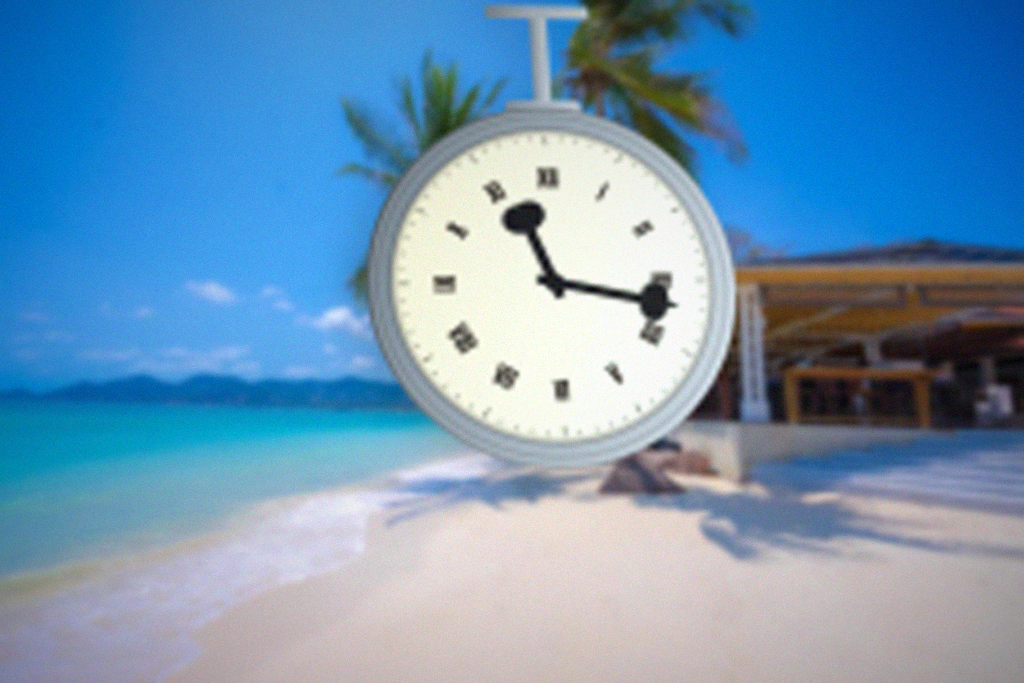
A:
**11:17**
